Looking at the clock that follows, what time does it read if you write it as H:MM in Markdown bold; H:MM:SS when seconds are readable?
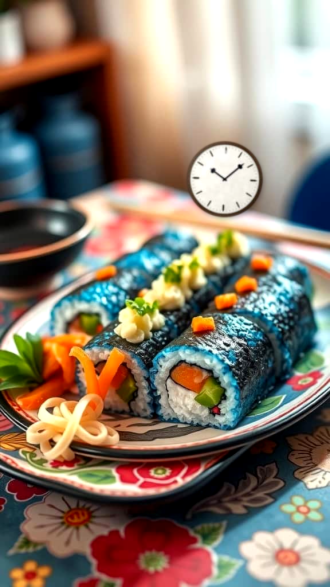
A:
**10:08**
